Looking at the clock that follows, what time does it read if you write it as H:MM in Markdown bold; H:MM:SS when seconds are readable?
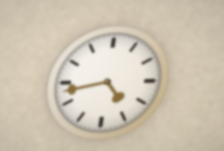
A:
**4:43**
